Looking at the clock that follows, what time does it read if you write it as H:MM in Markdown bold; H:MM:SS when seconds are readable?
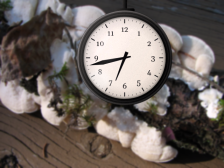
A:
**6:43**
